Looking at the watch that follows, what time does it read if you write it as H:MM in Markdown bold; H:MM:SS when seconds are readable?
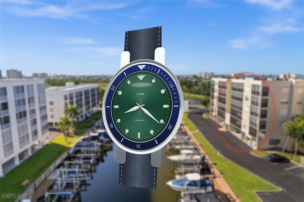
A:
**8:21**
